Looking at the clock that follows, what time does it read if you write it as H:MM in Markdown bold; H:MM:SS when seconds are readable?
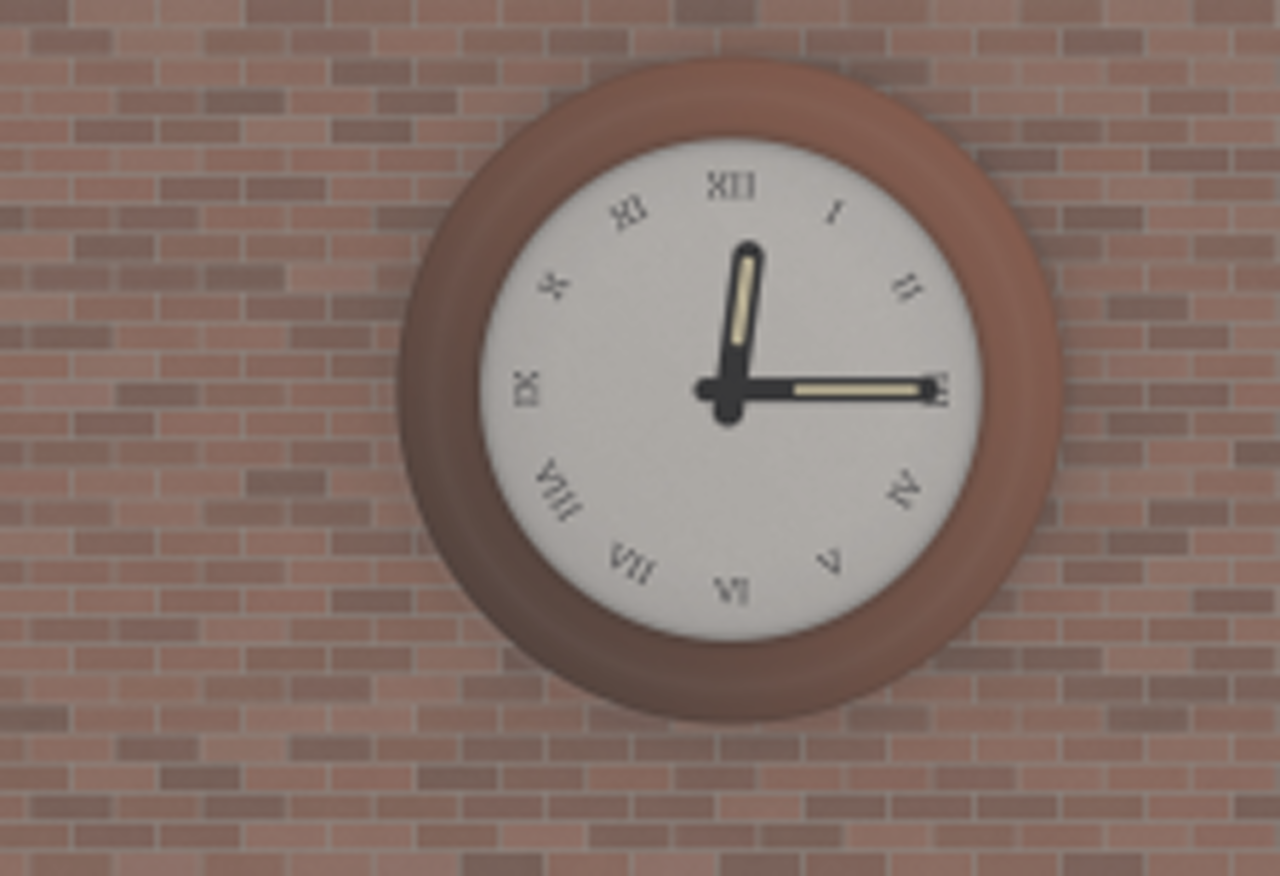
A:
**12:15**
